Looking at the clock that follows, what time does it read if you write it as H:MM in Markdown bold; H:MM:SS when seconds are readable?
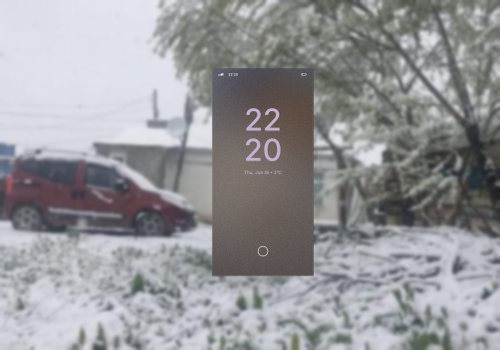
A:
**22:20**
